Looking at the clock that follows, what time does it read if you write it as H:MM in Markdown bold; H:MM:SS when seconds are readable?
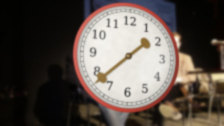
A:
**1:38**
